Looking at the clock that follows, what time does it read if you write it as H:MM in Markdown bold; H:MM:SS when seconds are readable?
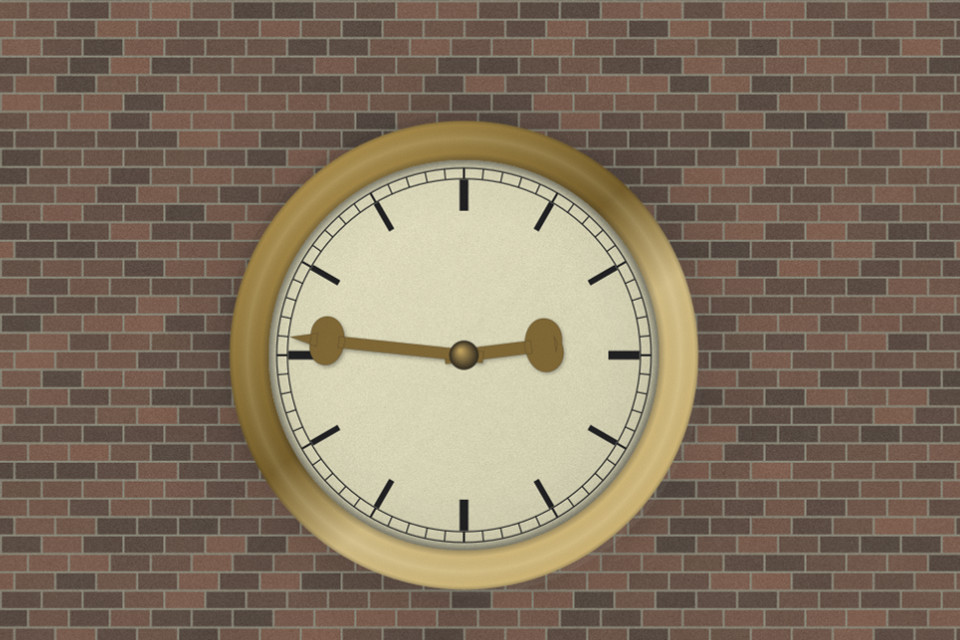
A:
**2:46**
